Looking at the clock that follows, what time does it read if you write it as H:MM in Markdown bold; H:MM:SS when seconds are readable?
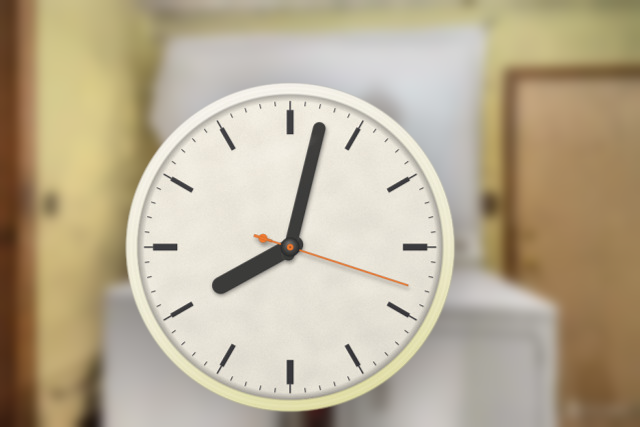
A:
**8:02:18**
